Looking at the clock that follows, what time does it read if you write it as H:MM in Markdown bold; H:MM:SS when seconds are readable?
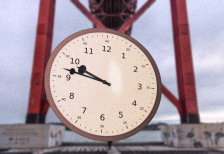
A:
**9:47**
